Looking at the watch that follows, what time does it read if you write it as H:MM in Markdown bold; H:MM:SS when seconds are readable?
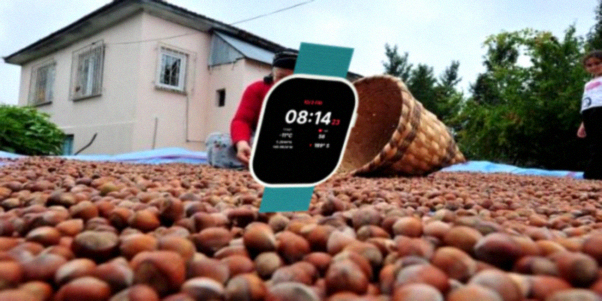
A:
**8:14**
